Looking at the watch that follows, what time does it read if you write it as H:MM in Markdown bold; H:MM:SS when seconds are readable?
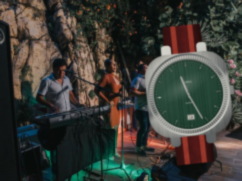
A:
**11:26**
